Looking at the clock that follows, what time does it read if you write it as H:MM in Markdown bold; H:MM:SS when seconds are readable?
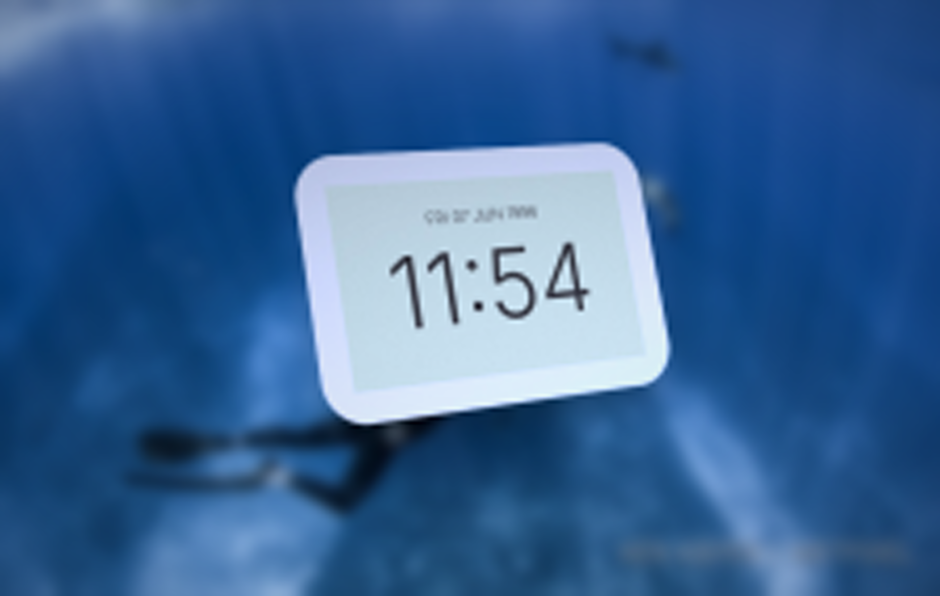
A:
**11:54**
